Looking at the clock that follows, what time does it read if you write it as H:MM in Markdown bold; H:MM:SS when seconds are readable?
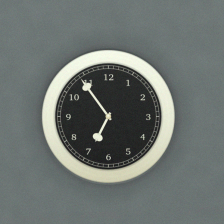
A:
**6:54**
